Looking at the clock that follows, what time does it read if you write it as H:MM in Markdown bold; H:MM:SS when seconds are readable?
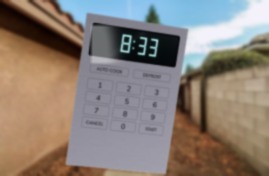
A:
**8:33**
